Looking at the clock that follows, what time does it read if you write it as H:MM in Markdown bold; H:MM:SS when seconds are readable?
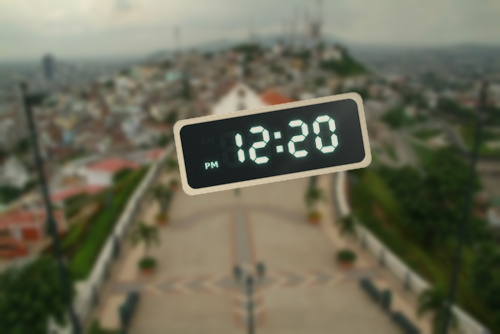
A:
**12:20**
